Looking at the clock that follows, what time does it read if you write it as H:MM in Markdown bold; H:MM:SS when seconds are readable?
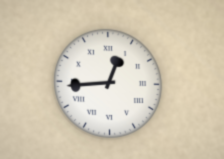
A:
**12:44**
